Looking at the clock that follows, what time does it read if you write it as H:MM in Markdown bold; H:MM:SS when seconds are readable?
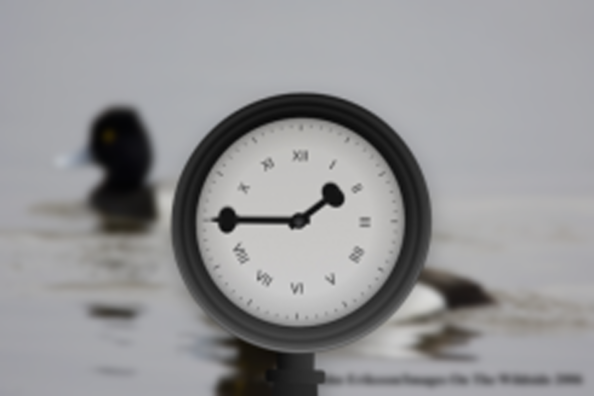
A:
**1:45**
